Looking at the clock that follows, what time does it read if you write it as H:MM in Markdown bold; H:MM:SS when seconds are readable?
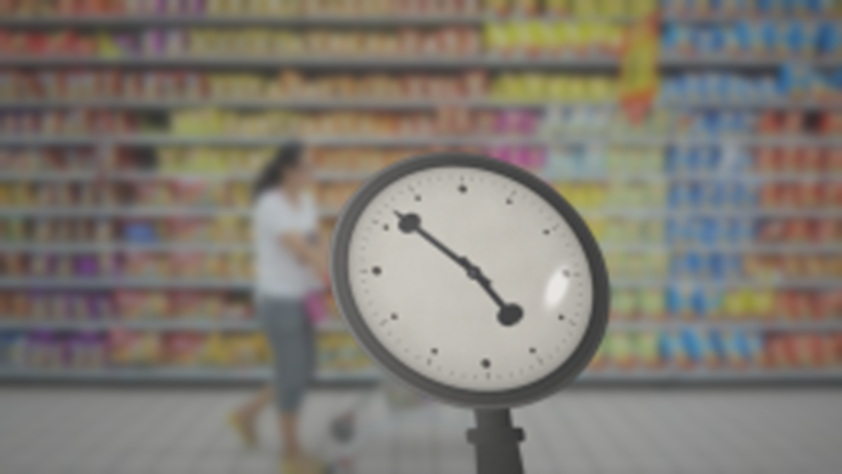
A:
**4:52**
